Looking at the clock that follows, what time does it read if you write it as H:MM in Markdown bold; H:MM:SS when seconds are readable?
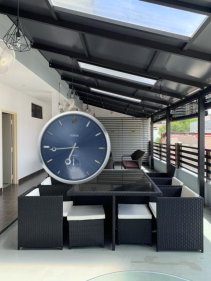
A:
**6:44**
